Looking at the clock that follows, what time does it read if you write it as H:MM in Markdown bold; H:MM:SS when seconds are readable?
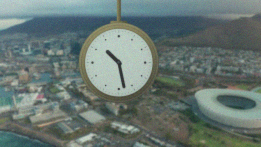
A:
**10:28**
